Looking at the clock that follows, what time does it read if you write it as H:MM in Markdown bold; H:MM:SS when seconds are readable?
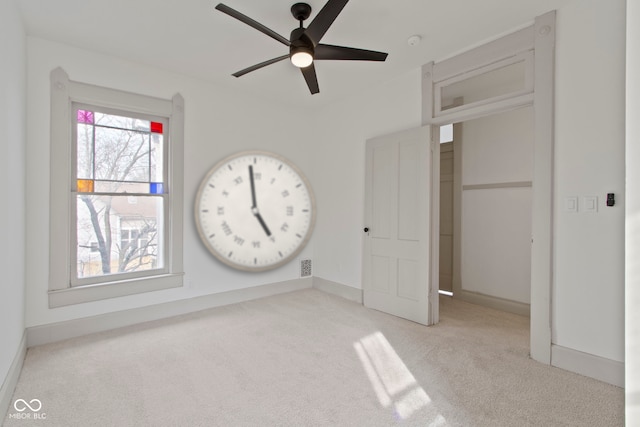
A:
**4:59**
